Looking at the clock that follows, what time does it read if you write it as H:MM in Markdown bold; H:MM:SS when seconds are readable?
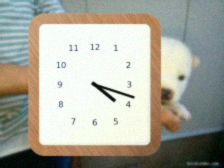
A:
**4:18**
